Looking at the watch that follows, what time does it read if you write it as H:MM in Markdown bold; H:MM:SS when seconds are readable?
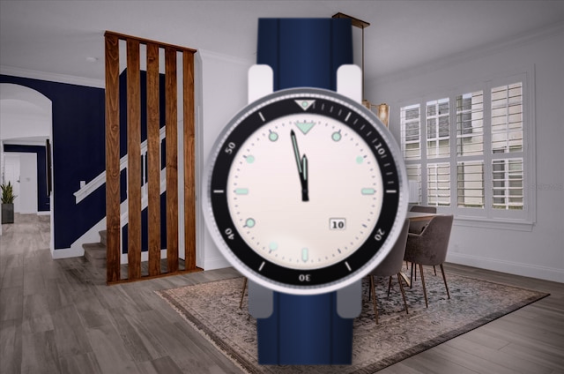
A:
**11:58**
